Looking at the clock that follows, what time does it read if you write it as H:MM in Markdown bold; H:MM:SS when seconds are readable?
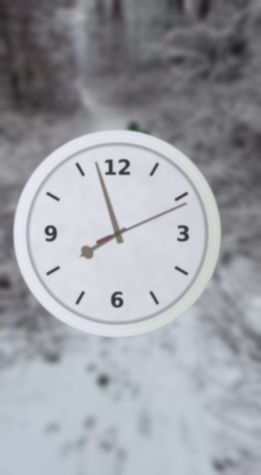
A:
**7:57:11**
